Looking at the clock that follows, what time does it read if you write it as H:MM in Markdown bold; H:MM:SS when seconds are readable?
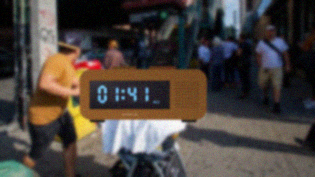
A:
**1:41**
